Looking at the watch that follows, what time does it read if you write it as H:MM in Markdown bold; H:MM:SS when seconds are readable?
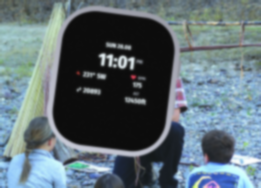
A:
**11:01**
